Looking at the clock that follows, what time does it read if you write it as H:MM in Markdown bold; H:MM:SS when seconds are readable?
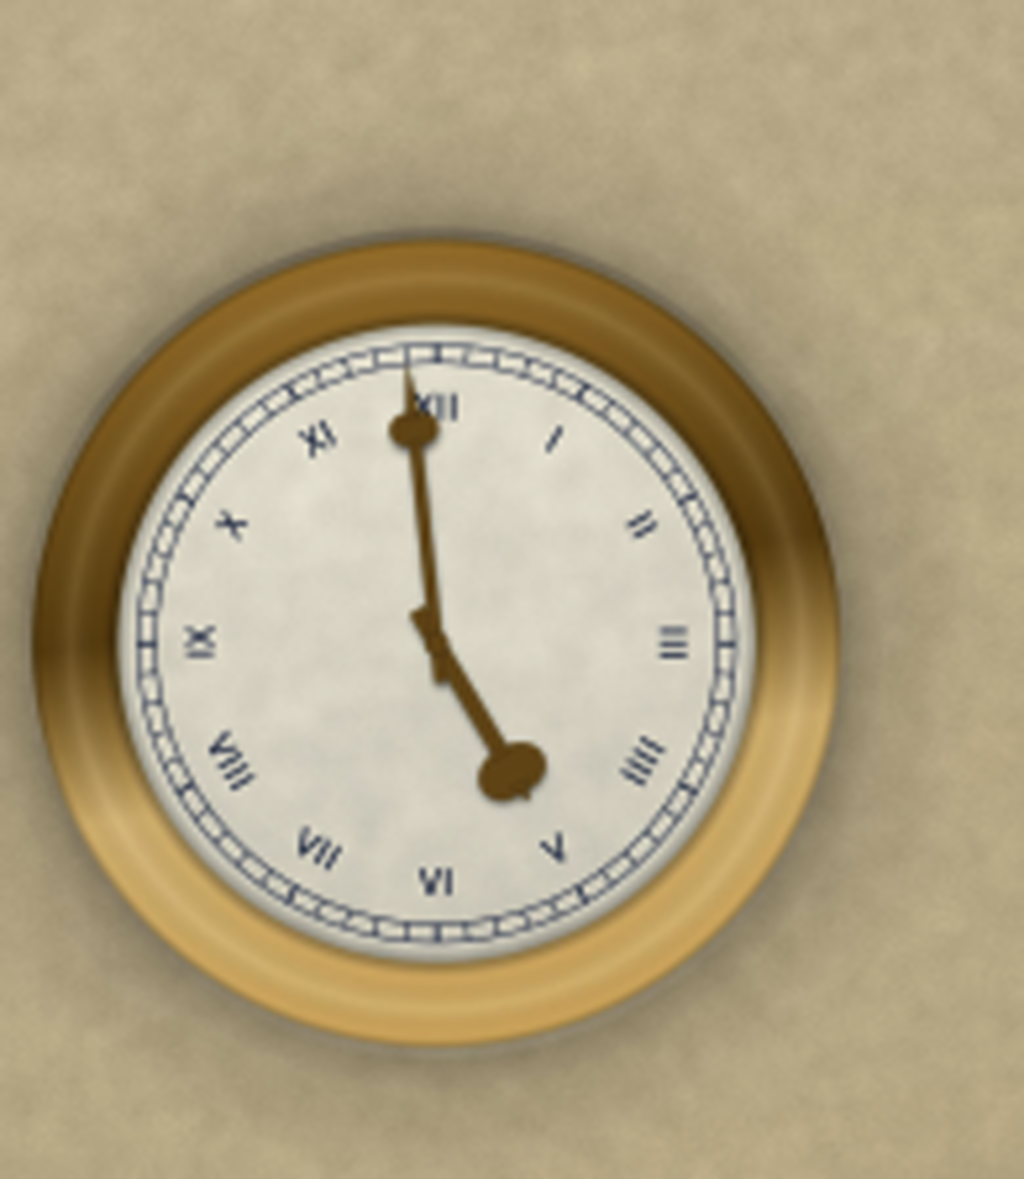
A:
**4:59**
